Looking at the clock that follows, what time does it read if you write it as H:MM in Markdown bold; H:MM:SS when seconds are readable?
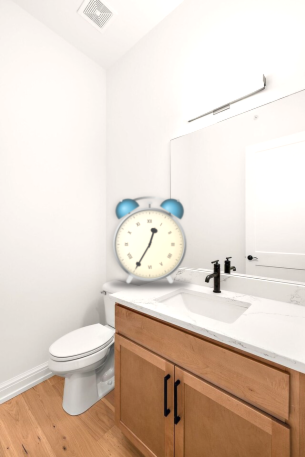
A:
**12:35**
